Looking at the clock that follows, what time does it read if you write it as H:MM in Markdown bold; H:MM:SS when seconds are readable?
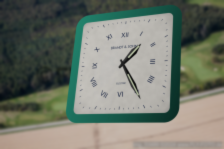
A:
**1:25**
